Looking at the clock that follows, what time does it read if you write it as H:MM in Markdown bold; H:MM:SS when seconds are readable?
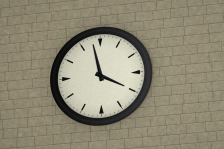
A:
**3:58**
